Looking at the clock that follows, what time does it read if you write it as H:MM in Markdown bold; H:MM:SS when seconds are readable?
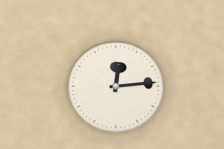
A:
**12:14**
